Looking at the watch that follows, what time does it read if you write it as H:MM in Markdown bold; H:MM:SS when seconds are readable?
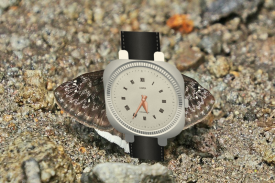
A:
**5:35**
